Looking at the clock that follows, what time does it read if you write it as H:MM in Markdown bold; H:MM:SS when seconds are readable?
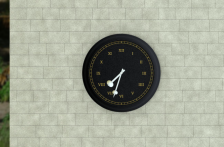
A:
**7:33**
